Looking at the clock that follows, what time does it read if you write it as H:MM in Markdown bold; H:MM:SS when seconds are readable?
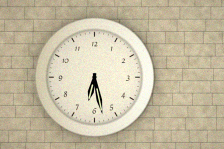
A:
**6:28**
